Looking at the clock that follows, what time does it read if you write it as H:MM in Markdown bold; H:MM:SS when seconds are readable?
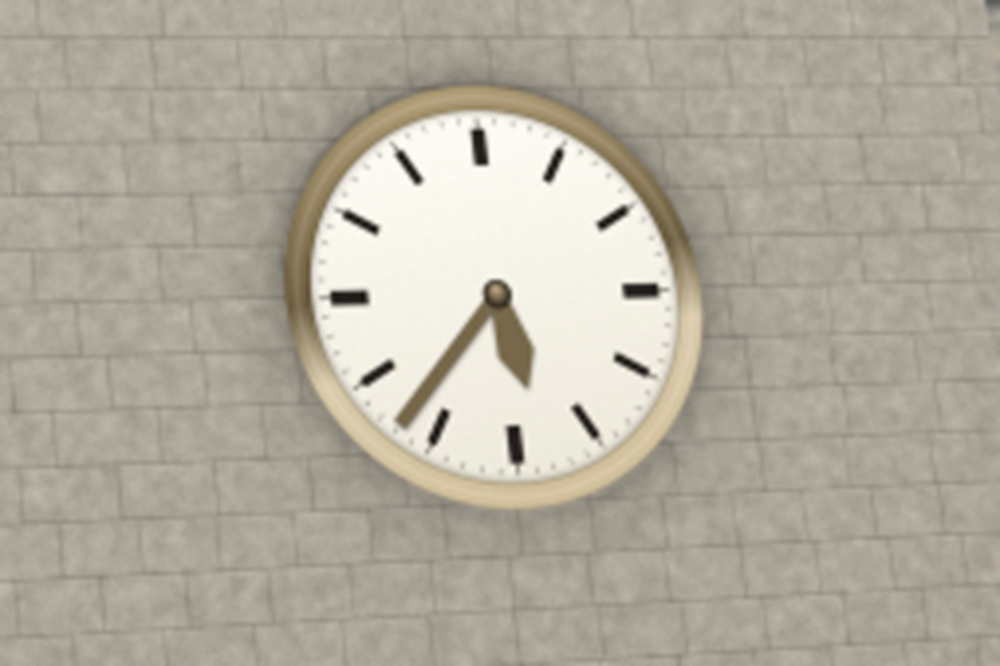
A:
**5:37**
